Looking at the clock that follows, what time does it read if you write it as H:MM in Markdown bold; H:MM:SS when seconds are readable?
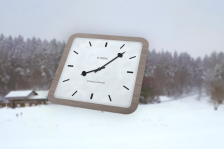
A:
**8:07**
